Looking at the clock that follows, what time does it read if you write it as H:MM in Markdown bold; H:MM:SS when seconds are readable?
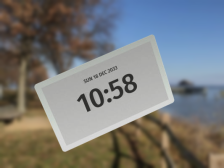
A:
**10:58**
